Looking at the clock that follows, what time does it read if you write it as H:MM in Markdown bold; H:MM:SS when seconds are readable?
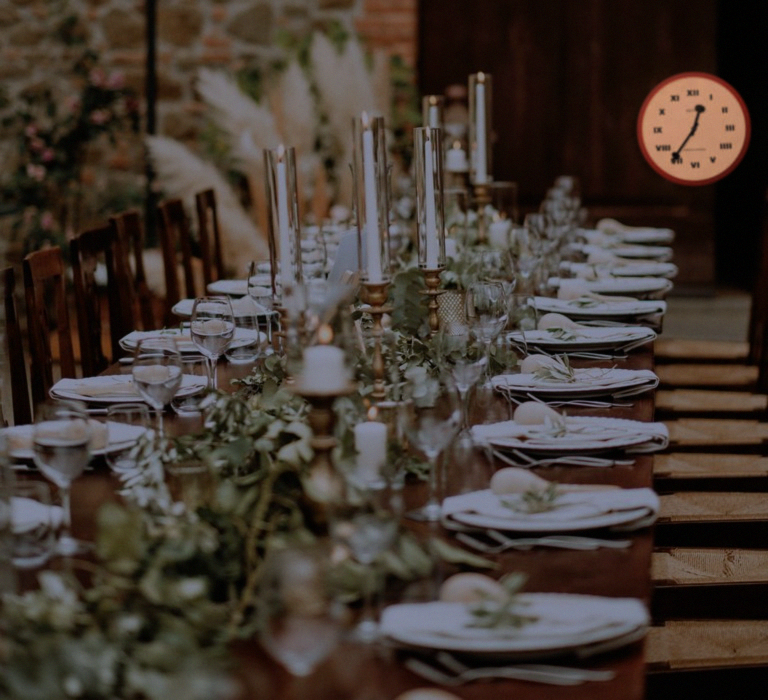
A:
**12:36**
